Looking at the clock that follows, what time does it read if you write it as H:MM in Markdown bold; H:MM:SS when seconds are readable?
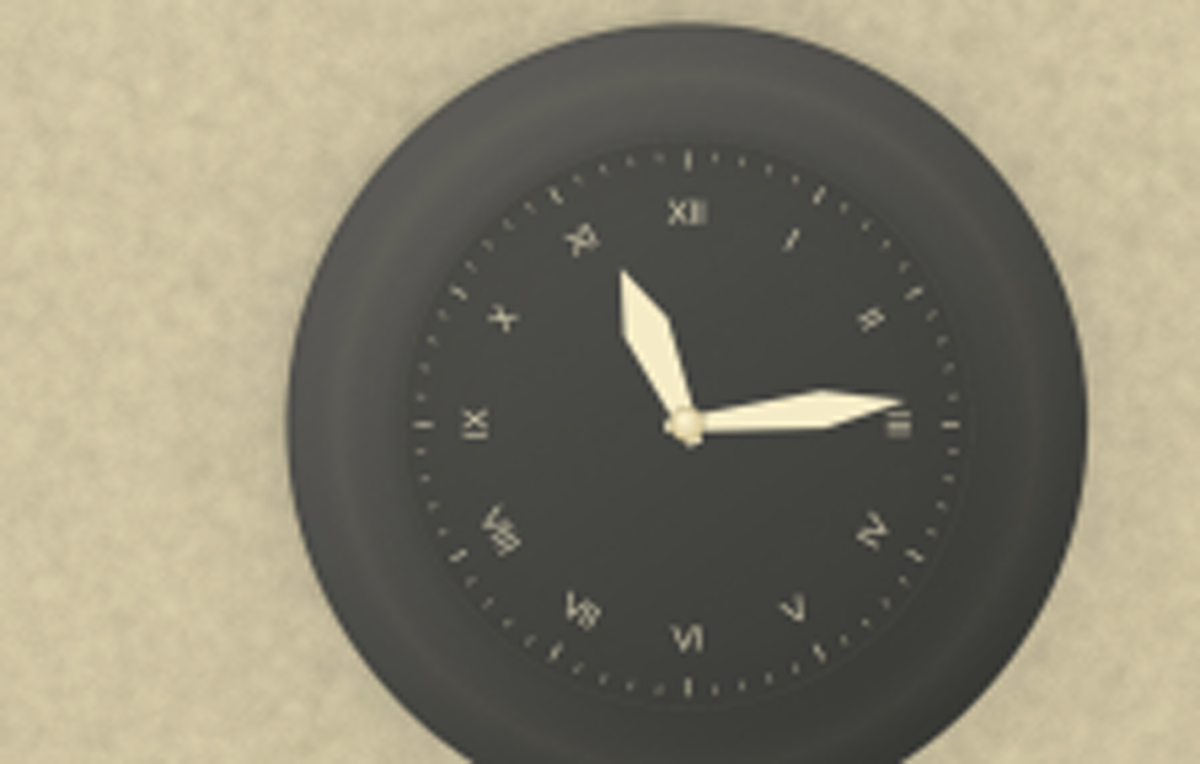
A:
**11:14**
